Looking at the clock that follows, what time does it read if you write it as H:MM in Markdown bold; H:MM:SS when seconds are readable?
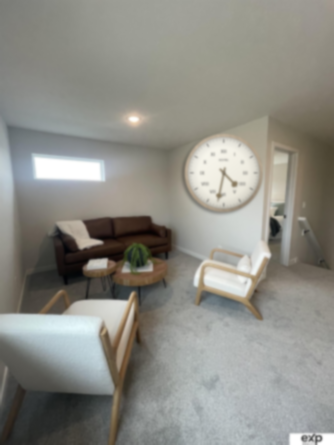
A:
**4:32**
